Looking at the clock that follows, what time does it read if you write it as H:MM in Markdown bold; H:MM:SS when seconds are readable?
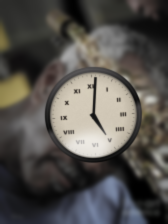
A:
**5:01**
